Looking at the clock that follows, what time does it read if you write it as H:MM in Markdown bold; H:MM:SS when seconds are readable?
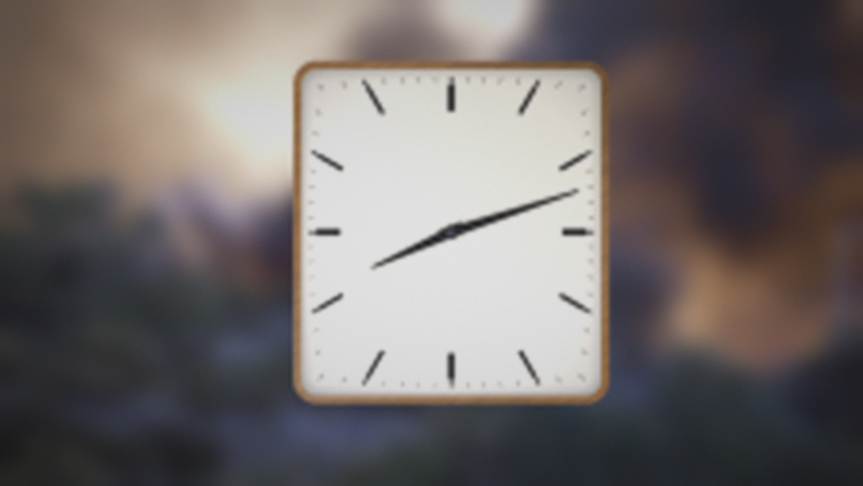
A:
**8:12**
